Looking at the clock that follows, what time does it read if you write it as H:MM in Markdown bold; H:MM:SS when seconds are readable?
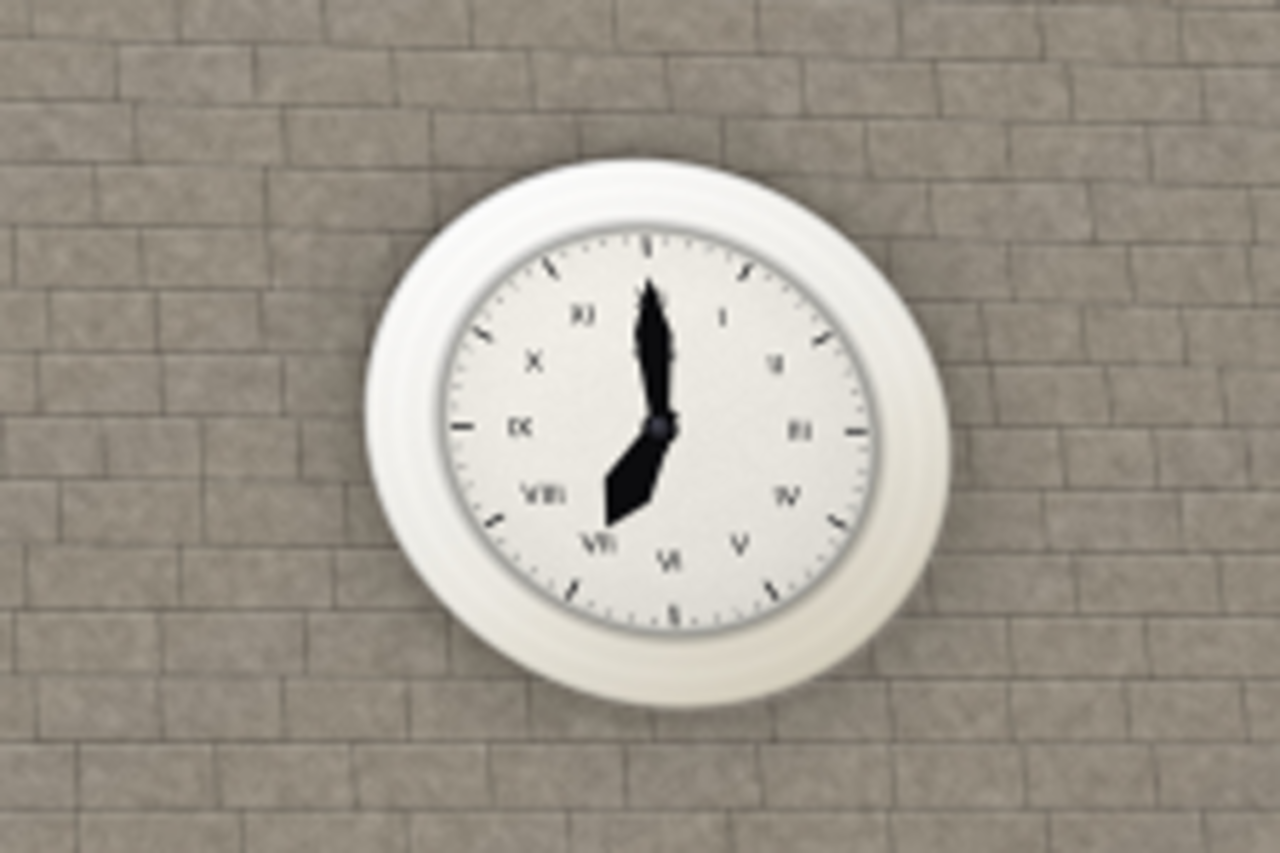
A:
**7:00**
